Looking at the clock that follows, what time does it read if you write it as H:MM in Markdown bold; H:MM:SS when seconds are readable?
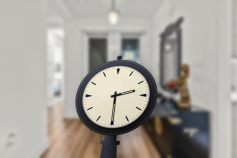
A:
**2:30**
